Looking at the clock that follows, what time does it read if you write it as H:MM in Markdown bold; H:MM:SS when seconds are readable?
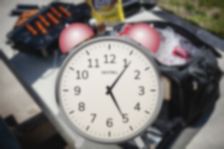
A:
**5:06**
